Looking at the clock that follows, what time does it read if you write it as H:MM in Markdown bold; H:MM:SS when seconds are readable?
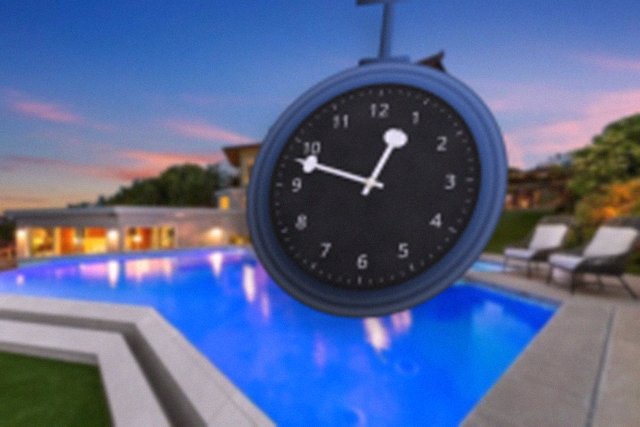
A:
**12:48**
